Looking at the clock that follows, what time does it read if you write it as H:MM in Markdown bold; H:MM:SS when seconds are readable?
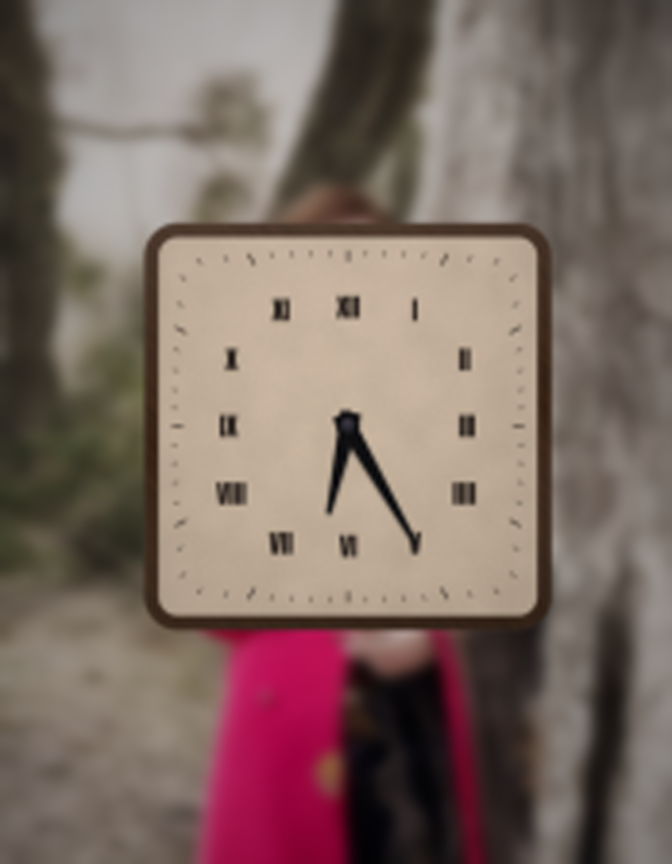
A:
**6:25**
